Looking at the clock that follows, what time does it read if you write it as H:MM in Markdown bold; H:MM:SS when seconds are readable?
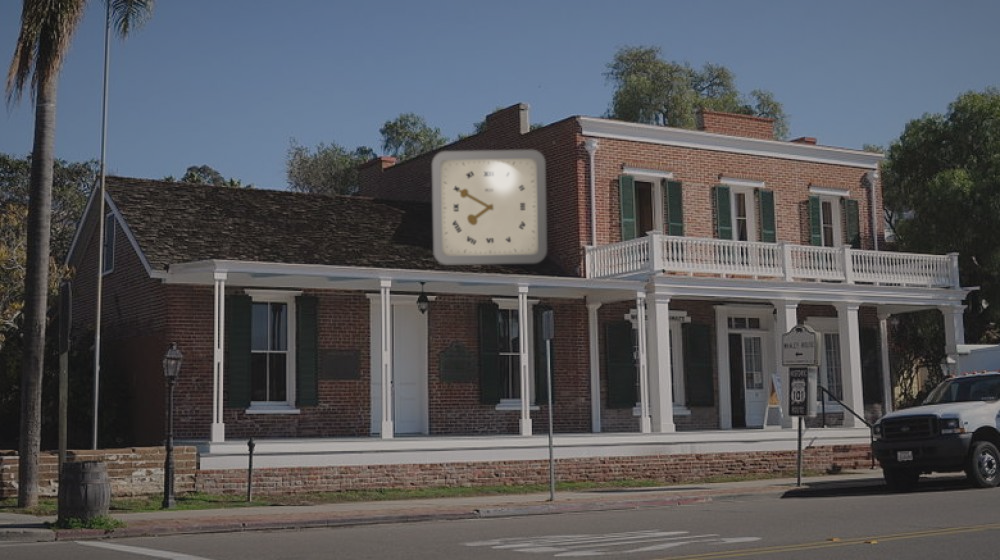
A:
**7:50**
